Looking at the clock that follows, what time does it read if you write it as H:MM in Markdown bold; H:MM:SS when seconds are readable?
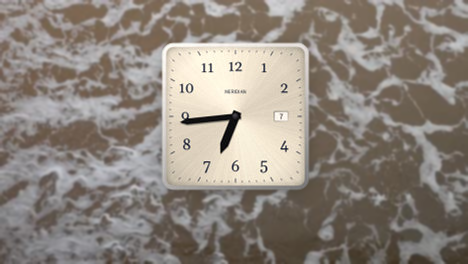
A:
**6:44**
